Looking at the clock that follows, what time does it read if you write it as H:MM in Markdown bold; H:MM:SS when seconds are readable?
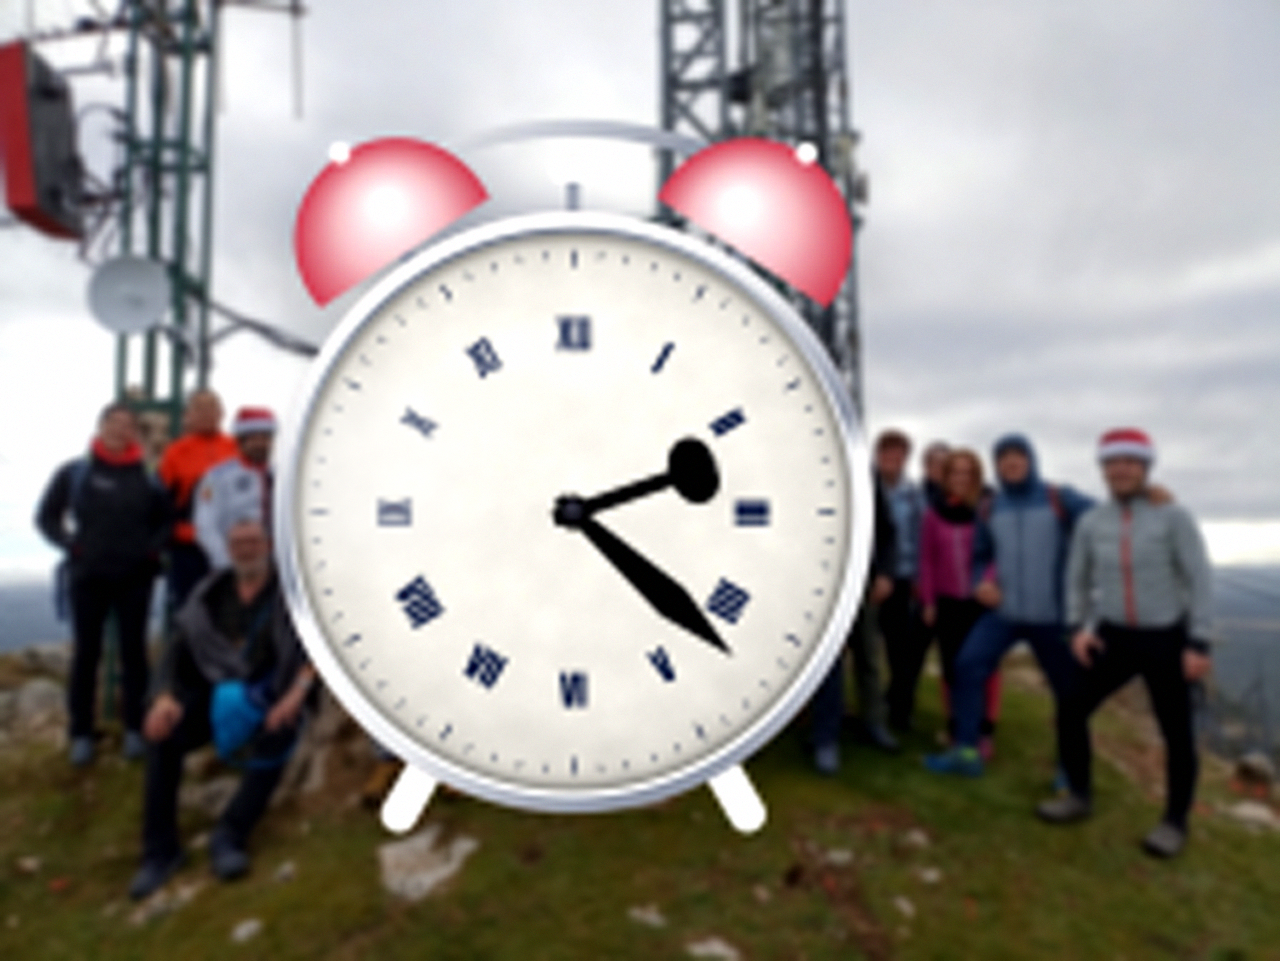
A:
**2:22**
